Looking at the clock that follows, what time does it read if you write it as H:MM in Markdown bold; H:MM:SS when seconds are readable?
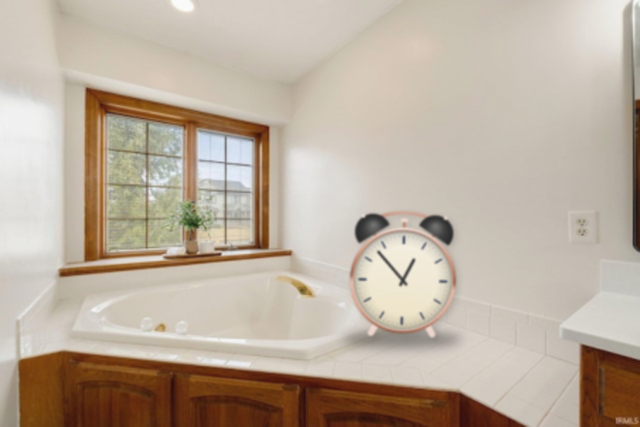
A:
**12:53**
